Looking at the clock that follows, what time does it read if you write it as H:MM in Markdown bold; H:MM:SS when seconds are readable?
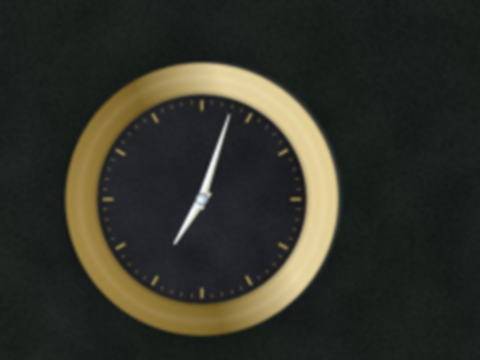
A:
**7:03**
